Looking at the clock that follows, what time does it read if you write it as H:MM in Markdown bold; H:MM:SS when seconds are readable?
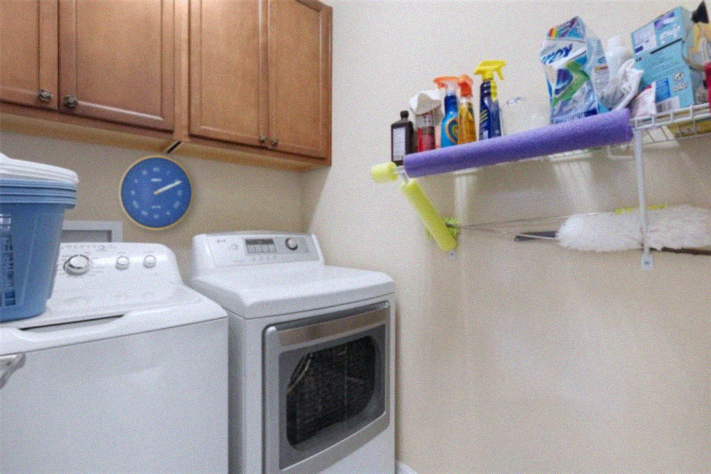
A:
**2:11**
